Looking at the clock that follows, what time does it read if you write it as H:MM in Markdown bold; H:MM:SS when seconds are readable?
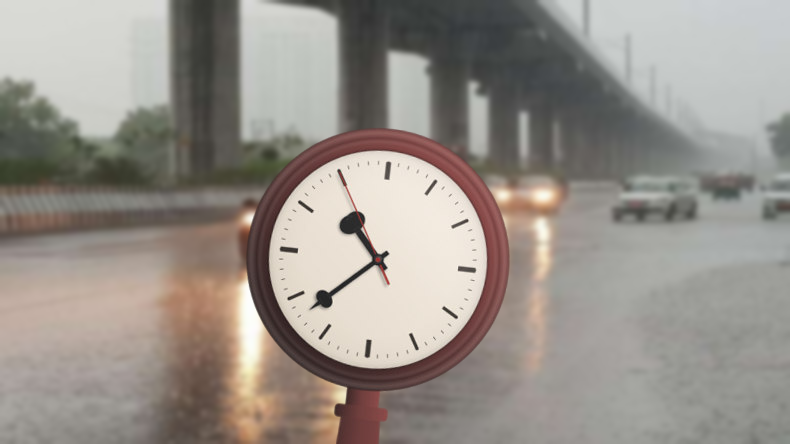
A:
**10:37:55**
